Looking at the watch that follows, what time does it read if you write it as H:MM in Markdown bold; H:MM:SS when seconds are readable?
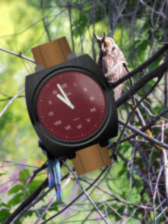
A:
**10:58**
